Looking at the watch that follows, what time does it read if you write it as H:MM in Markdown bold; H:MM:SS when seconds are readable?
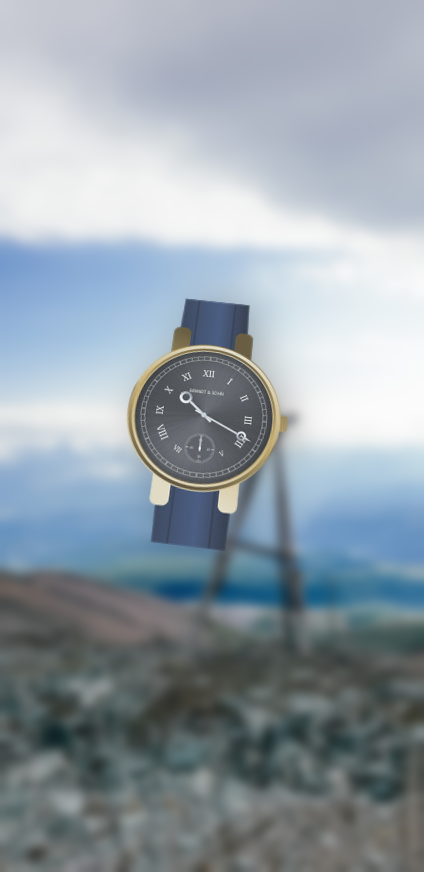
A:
**10:19**
